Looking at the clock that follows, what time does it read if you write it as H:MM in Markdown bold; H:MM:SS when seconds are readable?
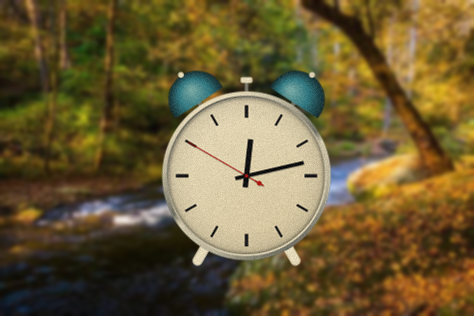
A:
**12:12:50**
